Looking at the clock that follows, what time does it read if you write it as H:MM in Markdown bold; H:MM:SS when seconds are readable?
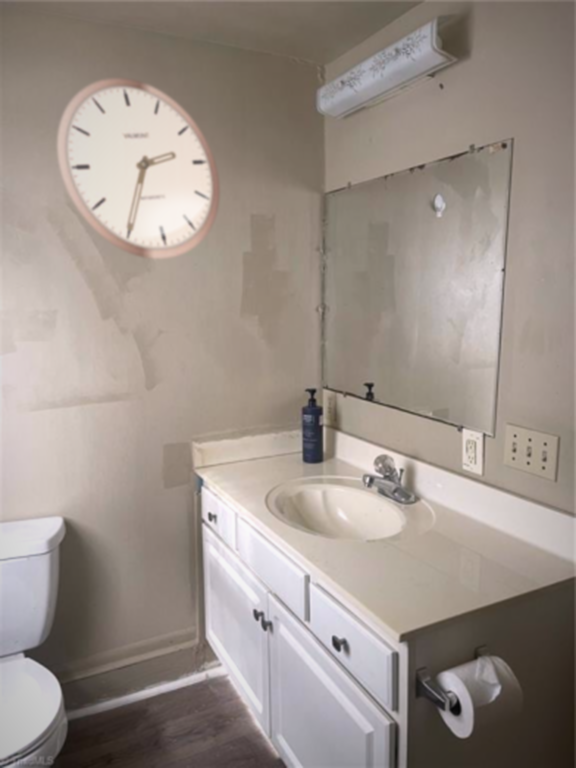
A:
**2:35**
